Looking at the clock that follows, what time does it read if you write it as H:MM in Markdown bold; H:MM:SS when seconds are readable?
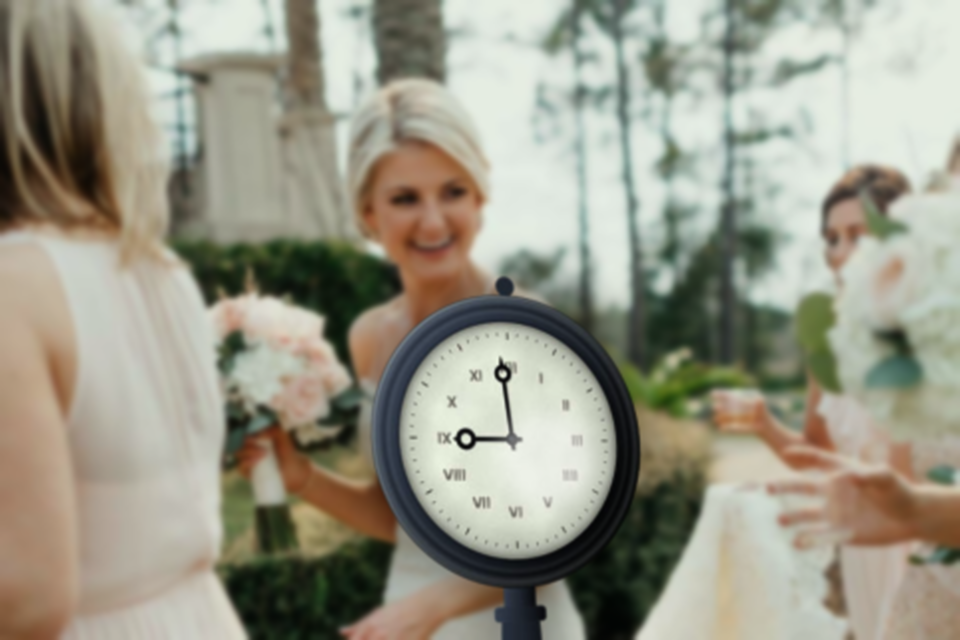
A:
**8:59**
